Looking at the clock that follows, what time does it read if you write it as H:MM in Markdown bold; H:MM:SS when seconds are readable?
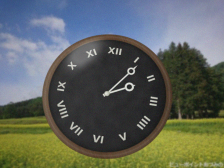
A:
**2:06**
